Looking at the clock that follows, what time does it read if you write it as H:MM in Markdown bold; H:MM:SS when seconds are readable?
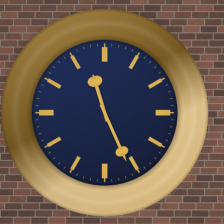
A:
**11:26**
